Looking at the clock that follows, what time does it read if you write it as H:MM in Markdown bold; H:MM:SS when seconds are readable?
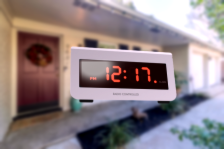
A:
**12:17**
